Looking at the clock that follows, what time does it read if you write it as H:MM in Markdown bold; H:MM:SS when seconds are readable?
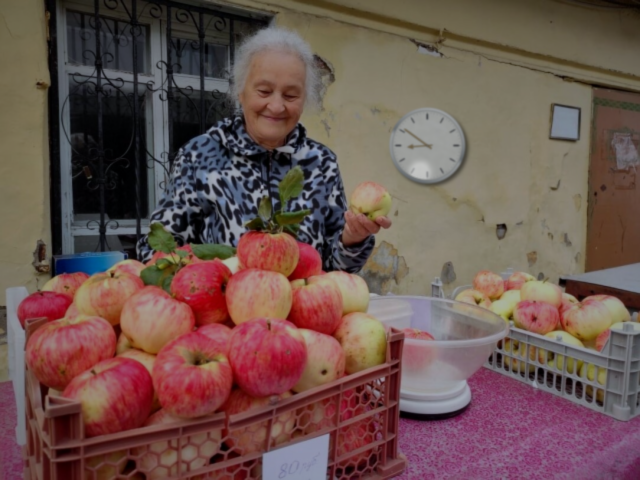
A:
**8:51**
